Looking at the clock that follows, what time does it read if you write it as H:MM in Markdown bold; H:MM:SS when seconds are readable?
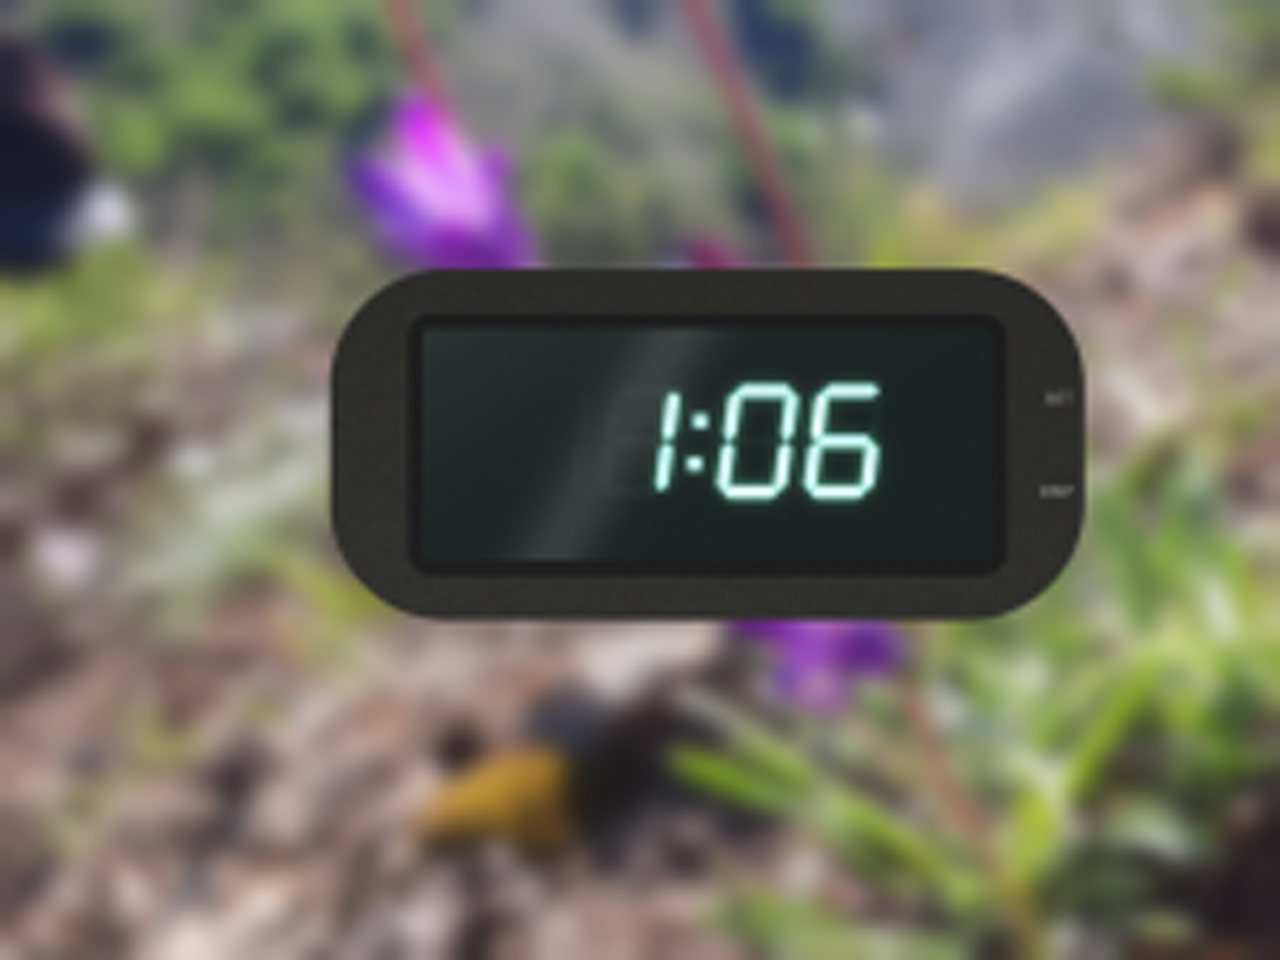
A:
**1:06**
